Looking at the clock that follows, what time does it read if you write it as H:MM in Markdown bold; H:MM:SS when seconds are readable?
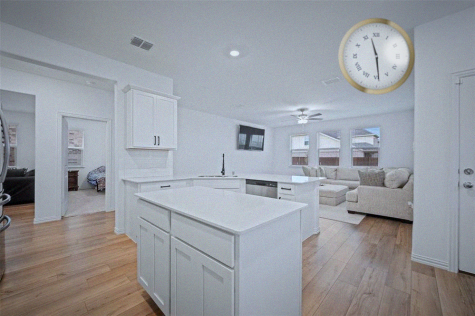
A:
**11:29**
